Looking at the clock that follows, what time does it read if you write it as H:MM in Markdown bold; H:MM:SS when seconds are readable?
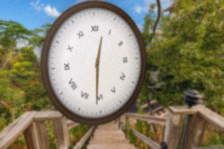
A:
**12:31**
